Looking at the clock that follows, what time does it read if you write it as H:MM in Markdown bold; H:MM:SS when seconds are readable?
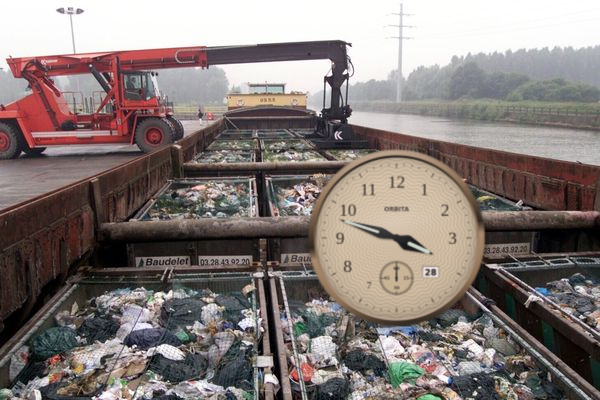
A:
**3:48**
